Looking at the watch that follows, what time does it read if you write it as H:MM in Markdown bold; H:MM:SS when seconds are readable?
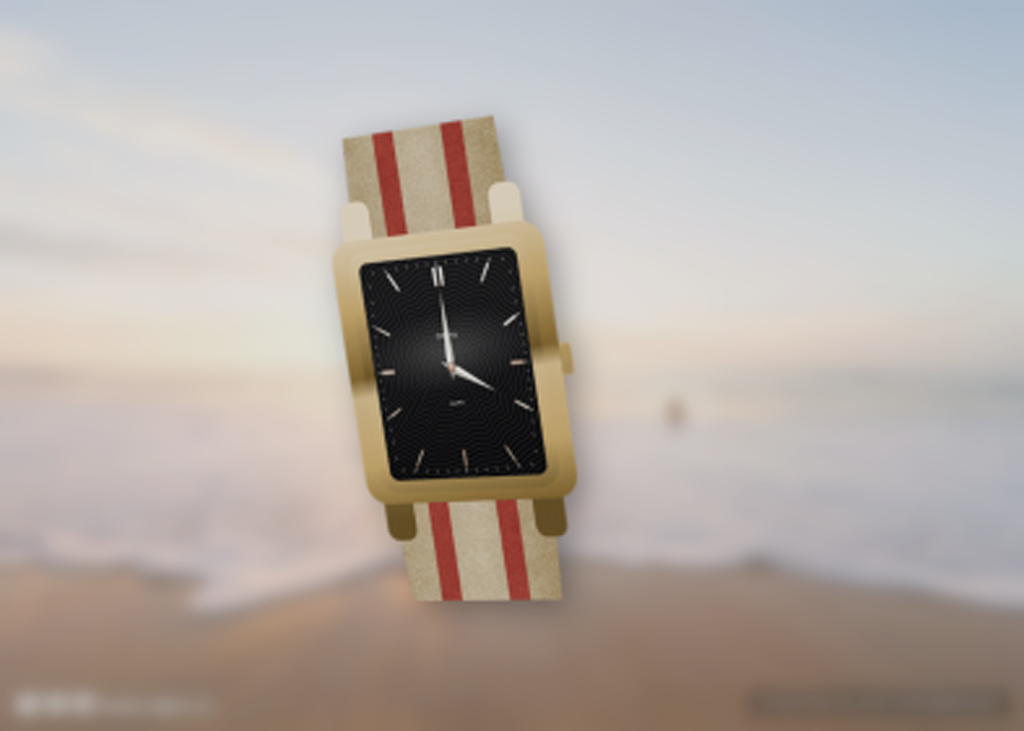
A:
**4:00**
